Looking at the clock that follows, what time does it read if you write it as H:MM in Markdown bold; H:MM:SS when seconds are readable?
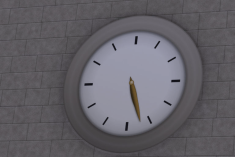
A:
**5:27**
